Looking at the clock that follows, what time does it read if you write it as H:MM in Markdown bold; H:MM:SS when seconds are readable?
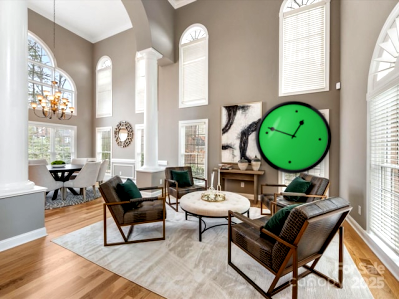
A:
**12:47**
